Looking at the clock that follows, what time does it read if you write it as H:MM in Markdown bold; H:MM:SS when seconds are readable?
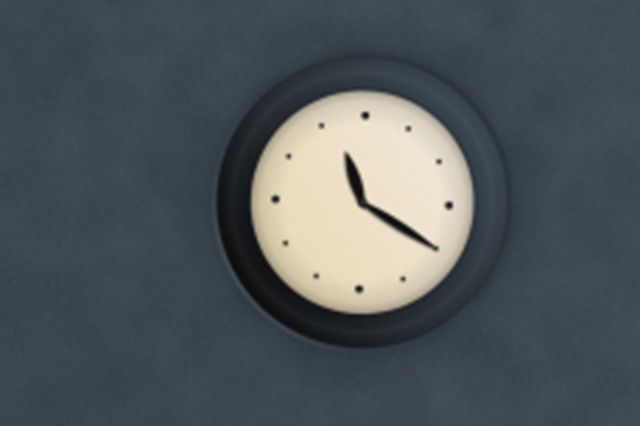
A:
**11:20**
